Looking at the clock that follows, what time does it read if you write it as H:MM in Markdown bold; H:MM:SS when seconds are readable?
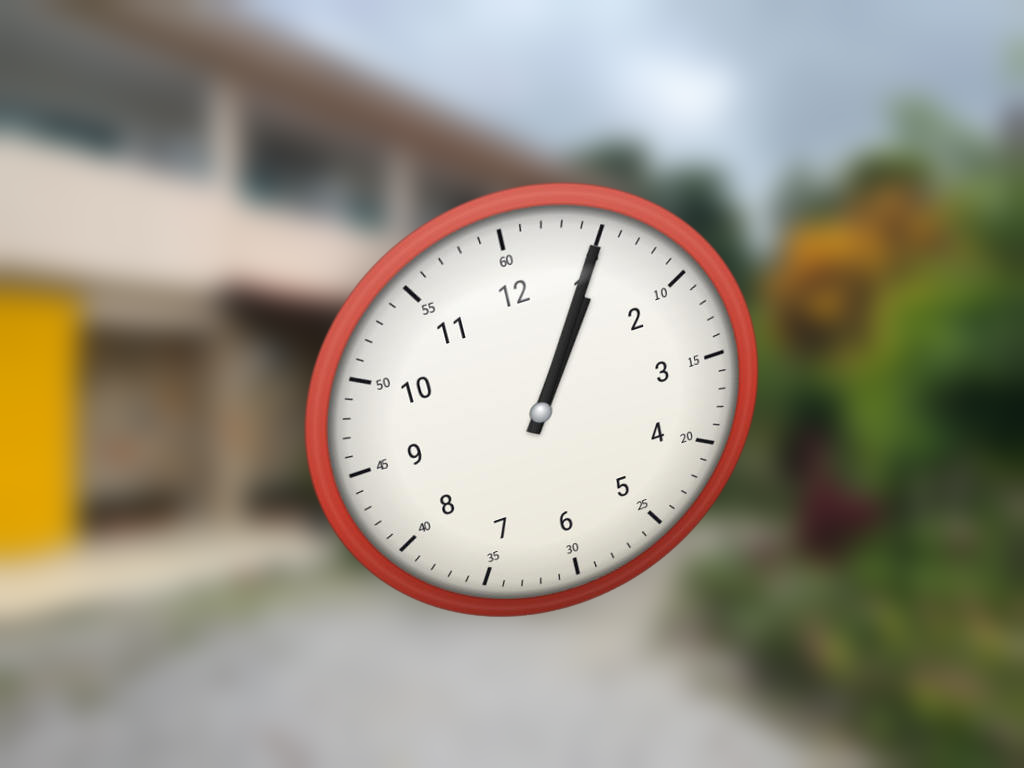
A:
**1:05**
